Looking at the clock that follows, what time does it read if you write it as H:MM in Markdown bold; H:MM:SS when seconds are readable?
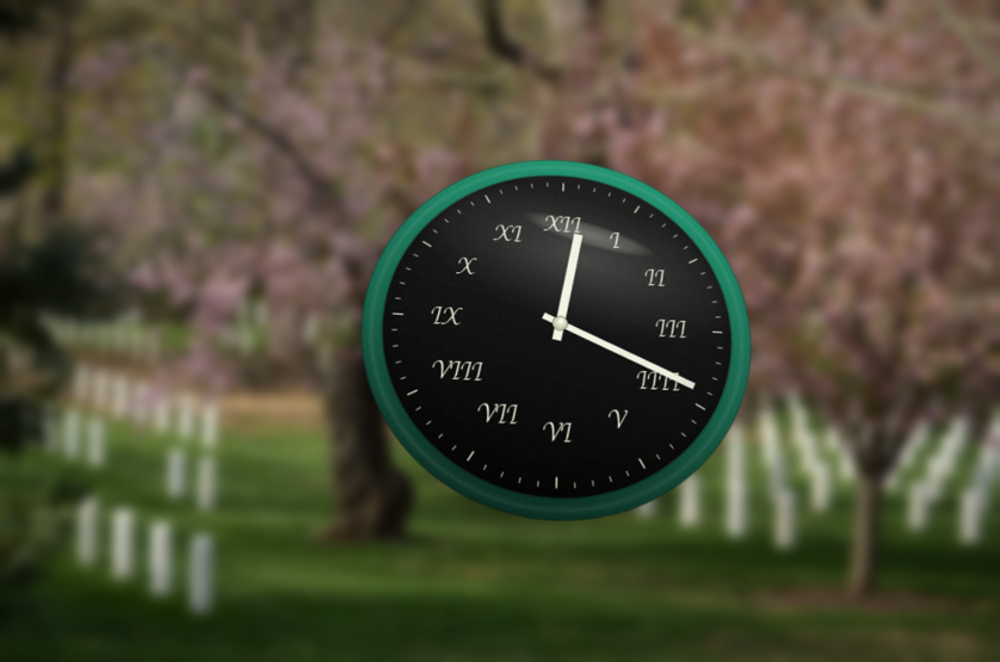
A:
**12:19**
